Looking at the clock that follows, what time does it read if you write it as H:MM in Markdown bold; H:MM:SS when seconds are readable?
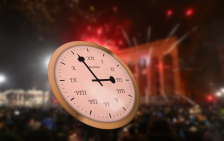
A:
**2:56**
